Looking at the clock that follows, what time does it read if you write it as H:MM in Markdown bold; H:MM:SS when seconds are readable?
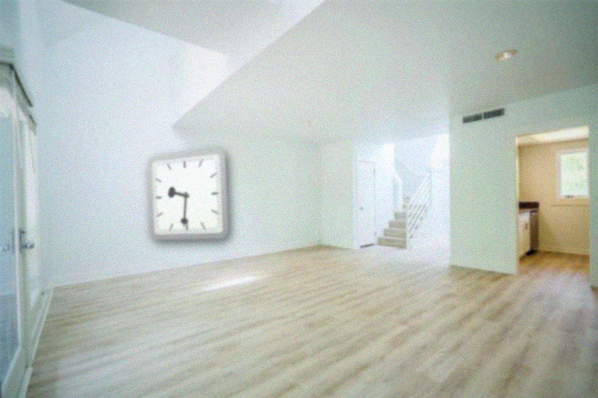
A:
**9:31**
